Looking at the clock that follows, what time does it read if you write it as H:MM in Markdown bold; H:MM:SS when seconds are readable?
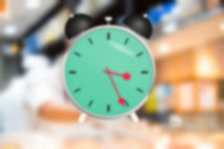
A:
**3:26**
